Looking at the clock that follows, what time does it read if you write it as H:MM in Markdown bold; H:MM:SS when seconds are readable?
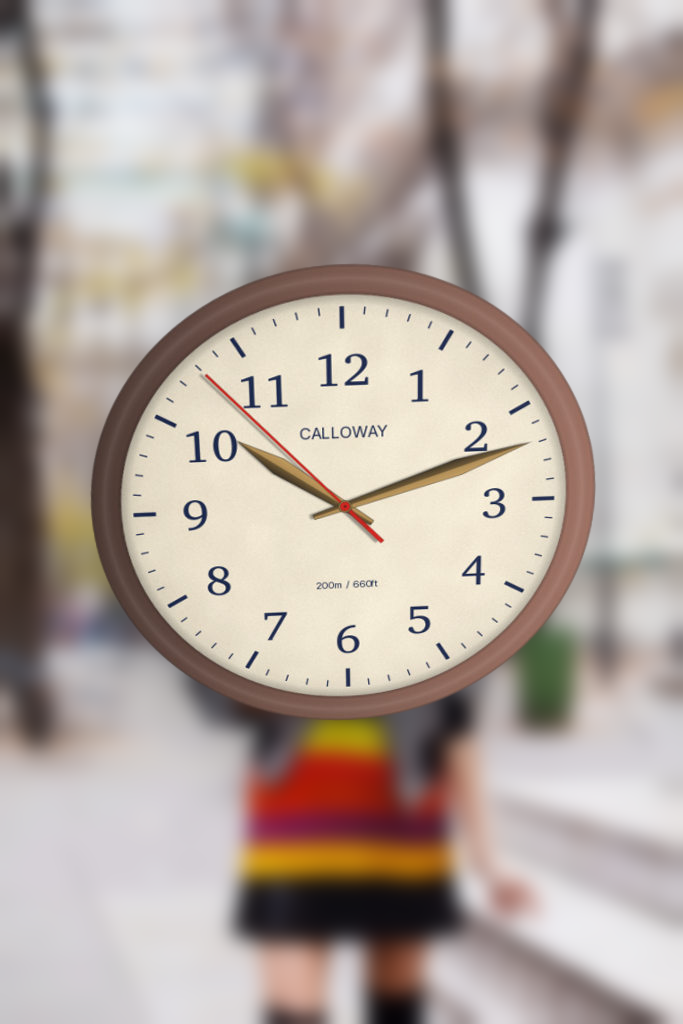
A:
**10:11:53**
